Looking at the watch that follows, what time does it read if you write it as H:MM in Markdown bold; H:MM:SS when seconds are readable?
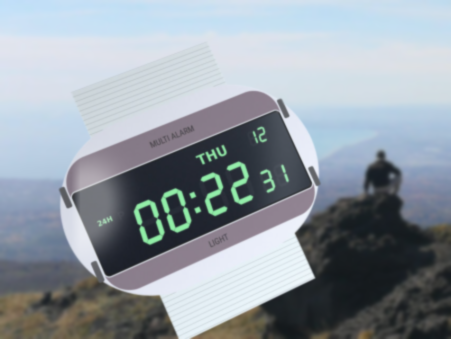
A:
**0:22:31**
